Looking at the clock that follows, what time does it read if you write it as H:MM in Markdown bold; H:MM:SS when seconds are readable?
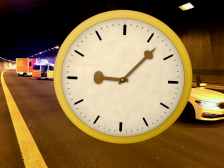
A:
**9:07**
